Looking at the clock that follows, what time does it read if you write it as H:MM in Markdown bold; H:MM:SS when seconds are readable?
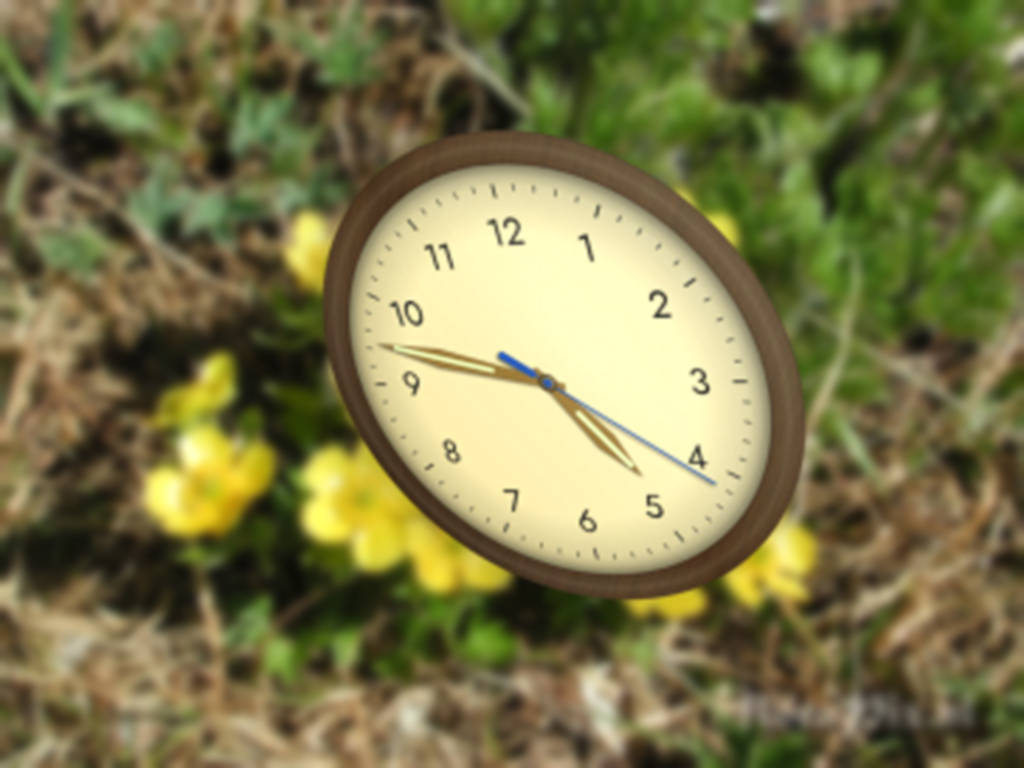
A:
**4:47:21**
